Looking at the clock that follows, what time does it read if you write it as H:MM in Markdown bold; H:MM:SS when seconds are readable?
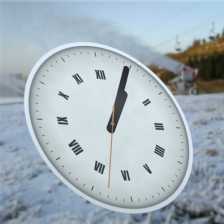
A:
**1:04:33**
